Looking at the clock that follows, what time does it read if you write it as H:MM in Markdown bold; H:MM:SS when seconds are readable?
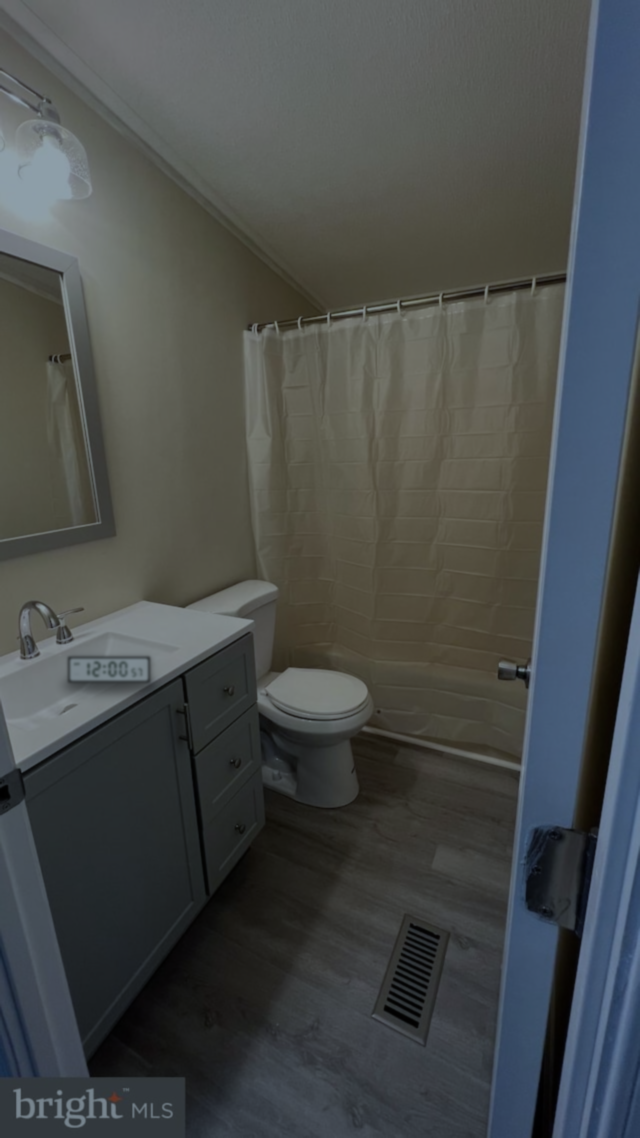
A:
**12:00**
